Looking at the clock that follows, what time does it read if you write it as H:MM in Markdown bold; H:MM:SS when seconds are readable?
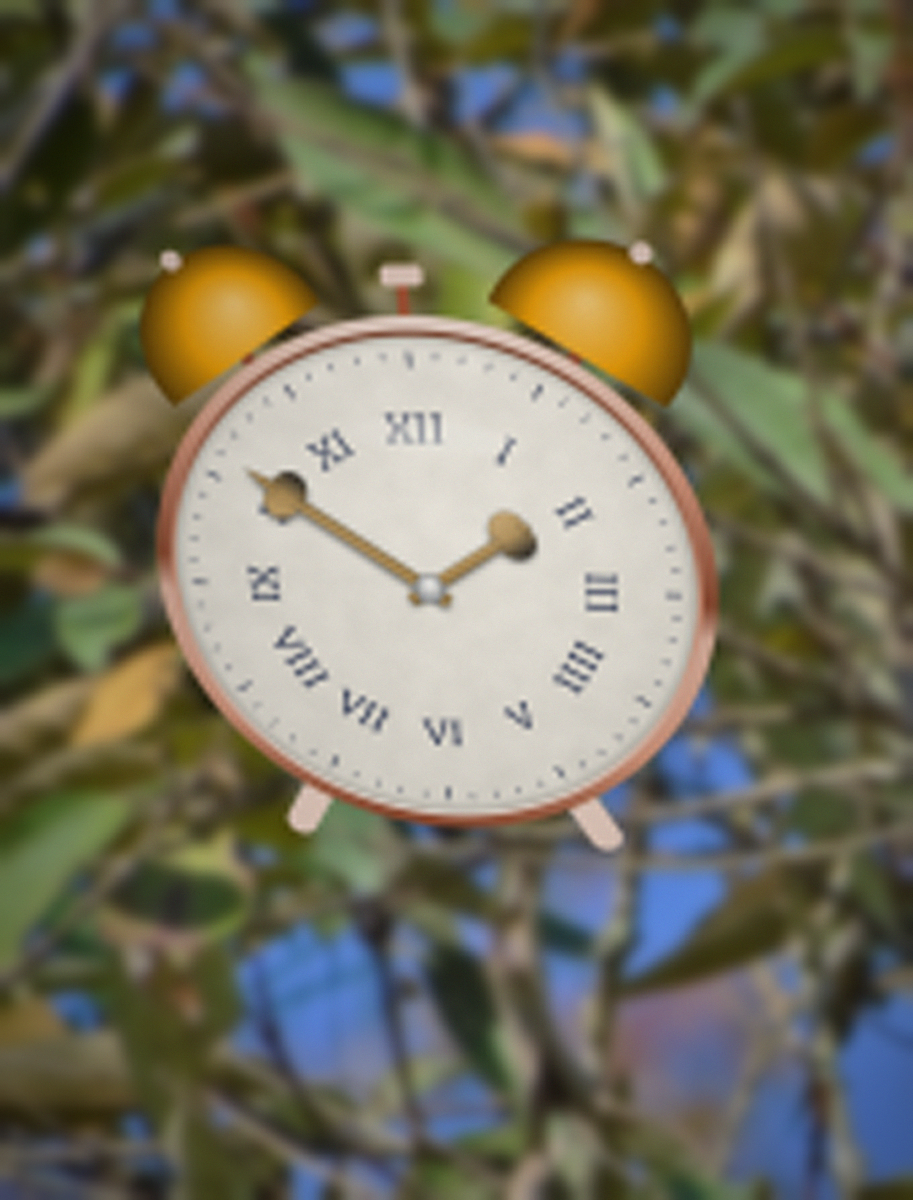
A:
**1:51**
